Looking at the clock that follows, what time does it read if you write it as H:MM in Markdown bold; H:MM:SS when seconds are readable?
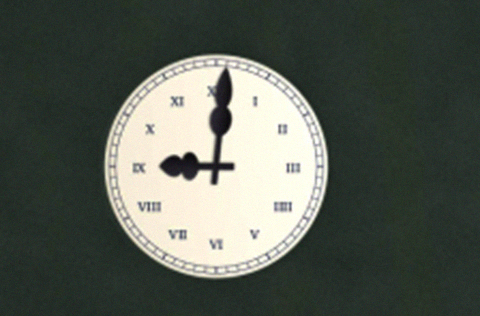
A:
**9:01**
